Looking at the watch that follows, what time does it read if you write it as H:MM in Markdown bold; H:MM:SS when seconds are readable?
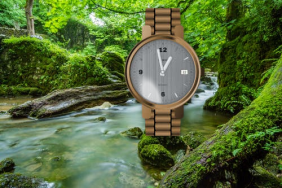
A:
**12:58**
